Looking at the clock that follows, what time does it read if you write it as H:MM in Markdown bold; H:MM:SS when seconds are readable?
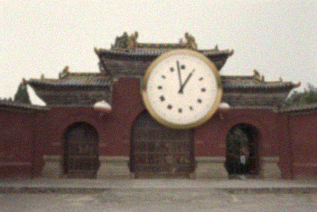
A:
**12:58**
